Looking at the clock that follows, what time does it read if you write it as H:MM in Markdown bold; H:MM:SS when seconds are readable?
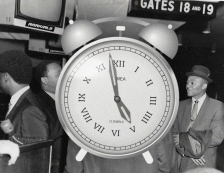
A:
**4:58**
